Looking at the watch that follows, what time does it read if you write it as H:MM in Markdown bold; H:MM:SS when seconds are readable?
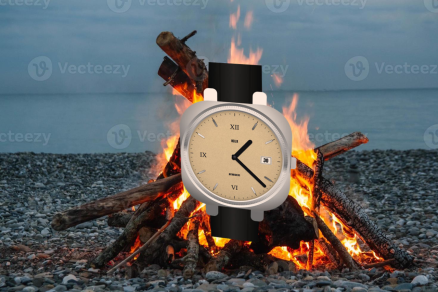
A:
**1:22**
